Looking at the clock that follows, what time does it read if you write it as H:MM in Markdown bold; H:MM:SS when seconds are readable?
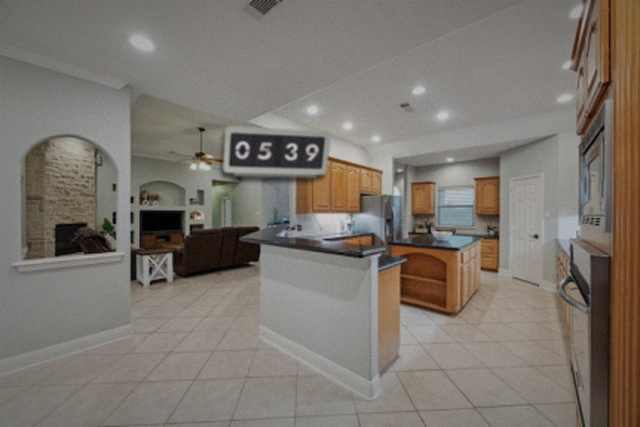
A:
**5:39**
